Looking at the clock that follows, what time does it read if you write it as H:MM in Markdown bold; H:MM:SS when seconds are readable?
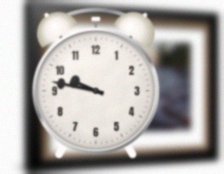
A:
**9:47**
